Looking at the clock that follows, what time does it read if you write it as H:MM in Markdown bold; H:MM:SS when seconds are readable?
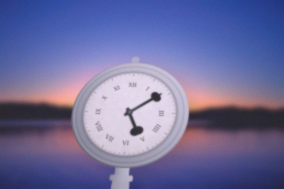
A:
**5:09**
